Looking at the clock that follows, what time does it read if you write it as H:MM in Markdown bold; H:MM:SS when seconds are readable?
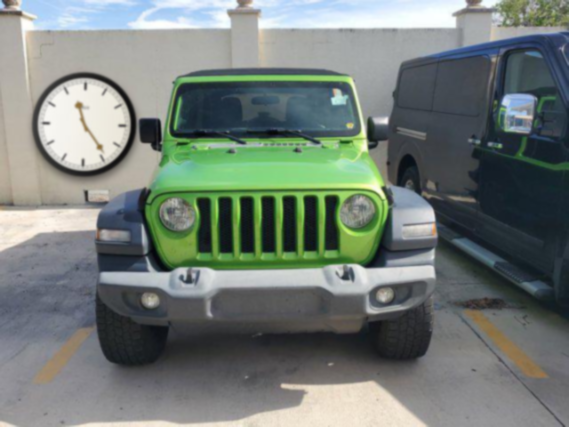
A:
**11:24**
